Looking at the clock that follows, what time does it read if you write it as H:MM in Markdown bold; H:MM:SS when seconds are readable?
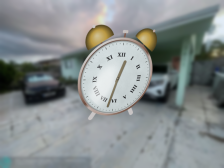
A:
**12:32**
